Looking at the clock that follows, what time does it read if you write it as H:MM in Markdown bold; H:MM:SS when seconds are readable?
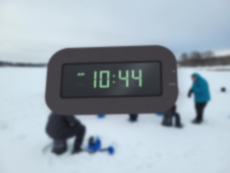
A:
**10:44**
